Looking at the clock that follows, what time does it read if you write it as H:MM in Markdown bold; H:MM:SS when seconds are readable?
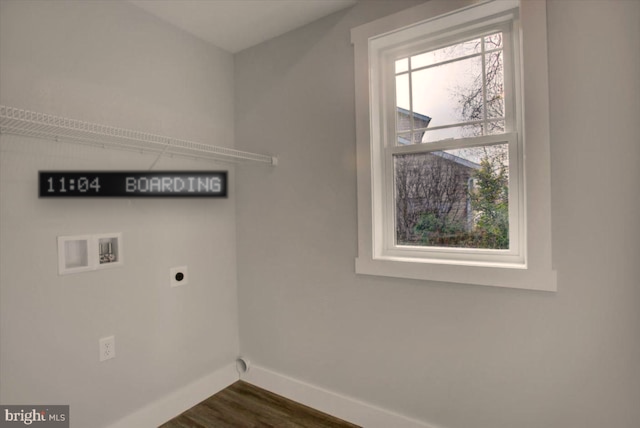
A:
**11:04**
